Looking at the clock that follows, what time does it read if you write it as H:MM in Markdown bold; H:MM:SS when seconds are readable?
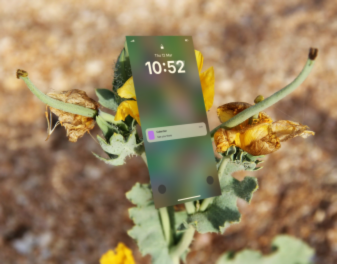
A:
**10:52**
